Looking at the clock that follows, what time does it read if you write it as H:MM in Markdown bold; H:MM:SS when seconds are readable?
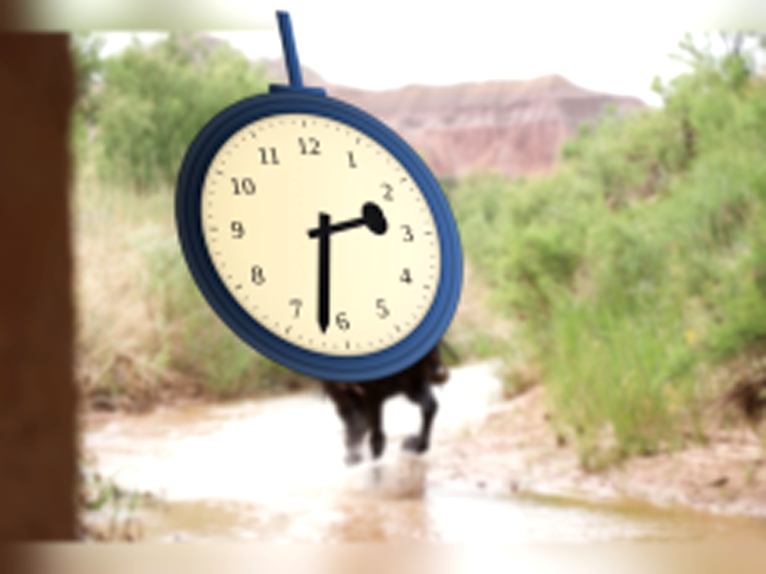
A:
**2:32**
